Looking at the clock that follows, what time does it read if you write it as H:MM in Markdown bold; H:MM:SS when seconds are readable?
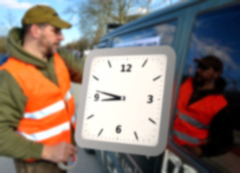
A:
**8:47**
